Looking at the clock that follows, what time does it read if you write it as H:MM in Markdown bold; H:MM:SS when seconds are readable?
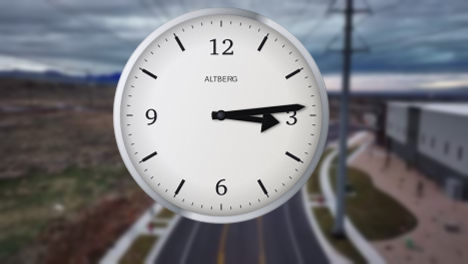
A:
**3:14**
